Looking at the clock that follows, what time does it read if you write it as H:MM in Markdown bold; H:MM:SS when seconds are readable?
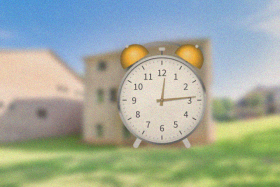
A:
**12:14**
